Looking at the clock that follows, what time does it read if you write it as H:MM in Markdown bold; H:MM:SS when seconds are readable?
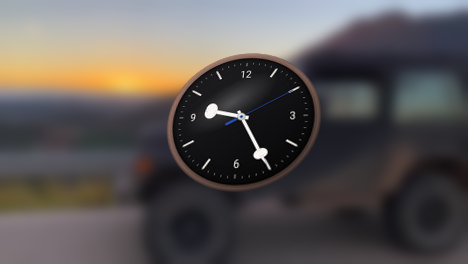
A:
**9:25:10**
